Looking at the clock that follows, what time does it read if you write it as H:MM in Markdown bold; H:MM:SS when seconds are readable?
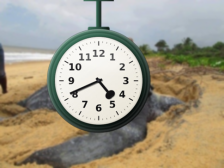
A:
**4:41**
